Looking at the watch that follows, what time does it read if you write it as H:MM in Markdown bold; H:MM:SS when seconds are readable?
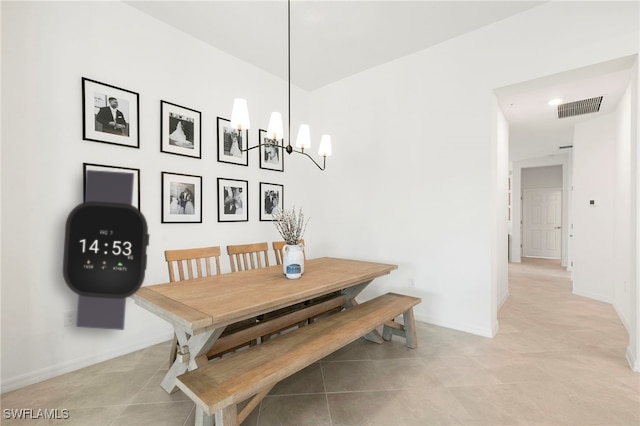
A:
**14:53**
